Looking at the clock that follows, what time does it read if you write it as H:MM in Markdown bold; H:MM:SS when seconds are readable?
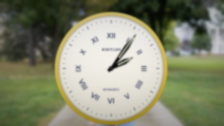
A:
**2:06**
